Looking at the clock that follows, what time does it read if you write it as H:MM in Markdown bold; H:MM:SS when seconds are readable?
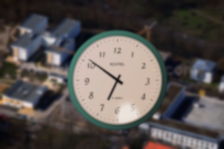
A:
**6:51**
